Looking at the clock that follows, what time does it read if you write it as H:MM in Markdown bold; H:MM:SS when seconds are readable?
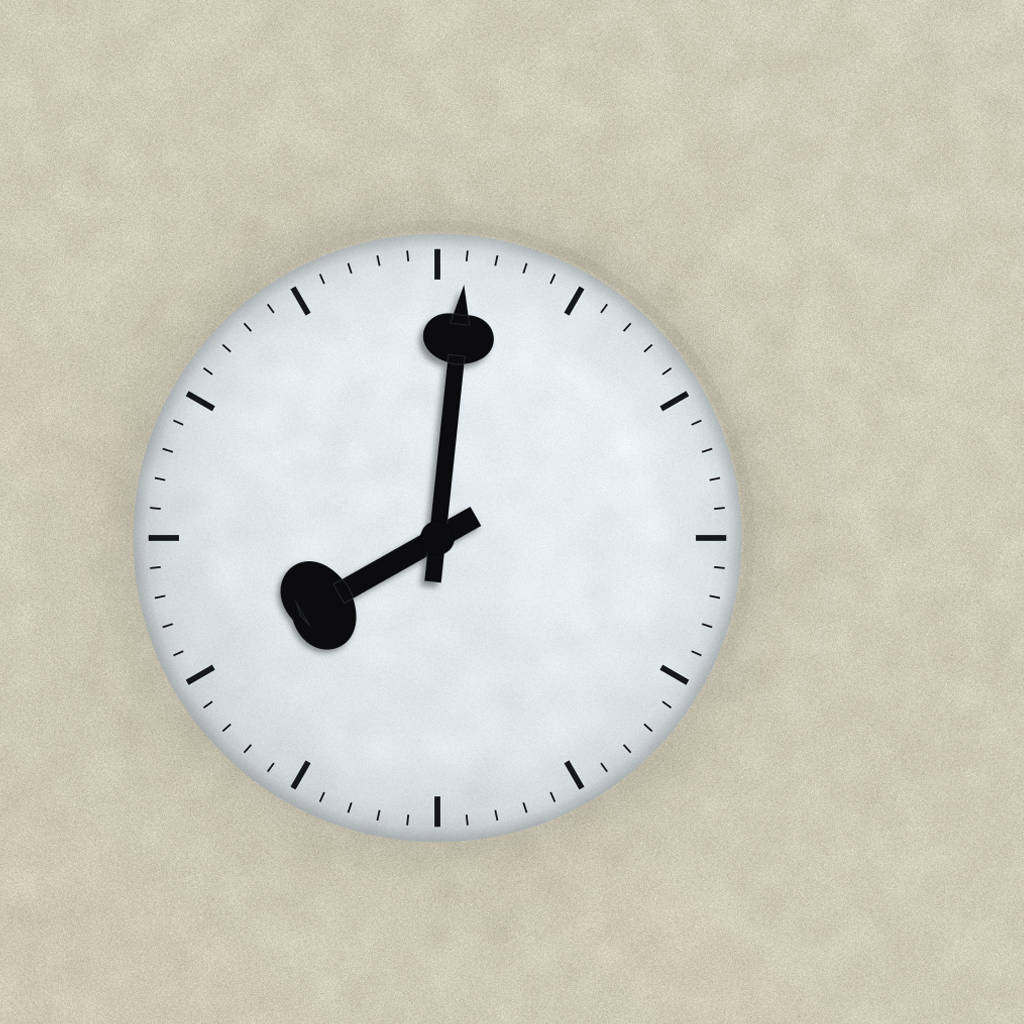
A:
**8:01**
